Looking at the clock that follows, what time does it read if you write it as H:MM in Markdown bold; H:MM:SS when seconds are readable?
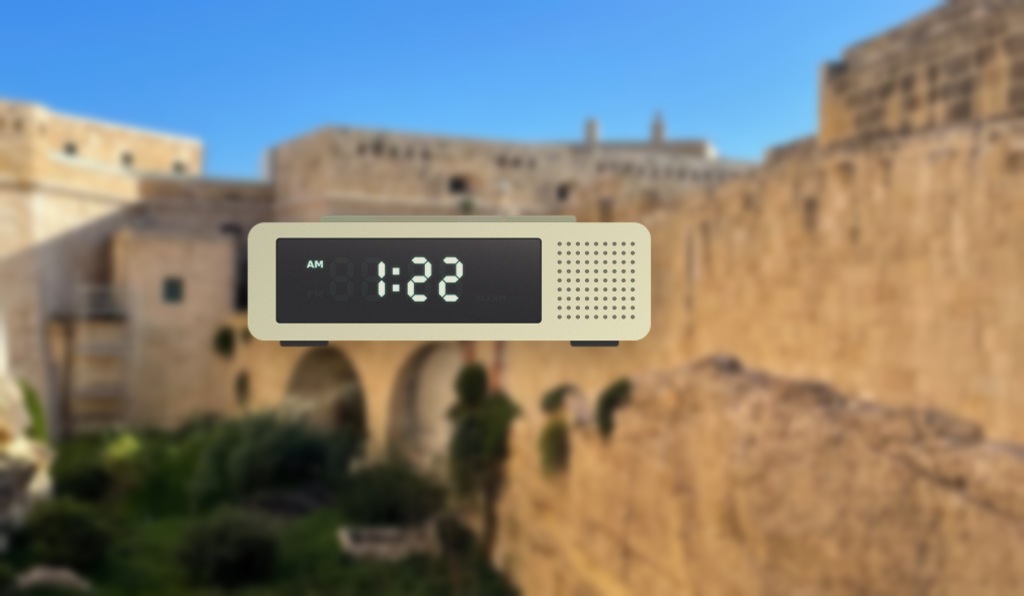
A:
**1:22**
